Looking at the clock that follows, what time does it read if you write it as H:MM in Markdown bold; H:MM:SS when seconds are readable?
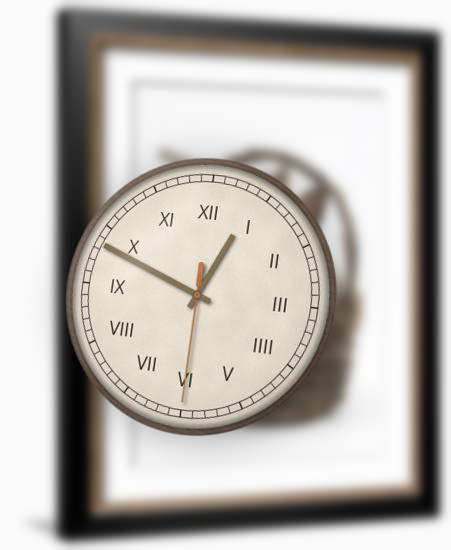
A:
**12:48:30**
